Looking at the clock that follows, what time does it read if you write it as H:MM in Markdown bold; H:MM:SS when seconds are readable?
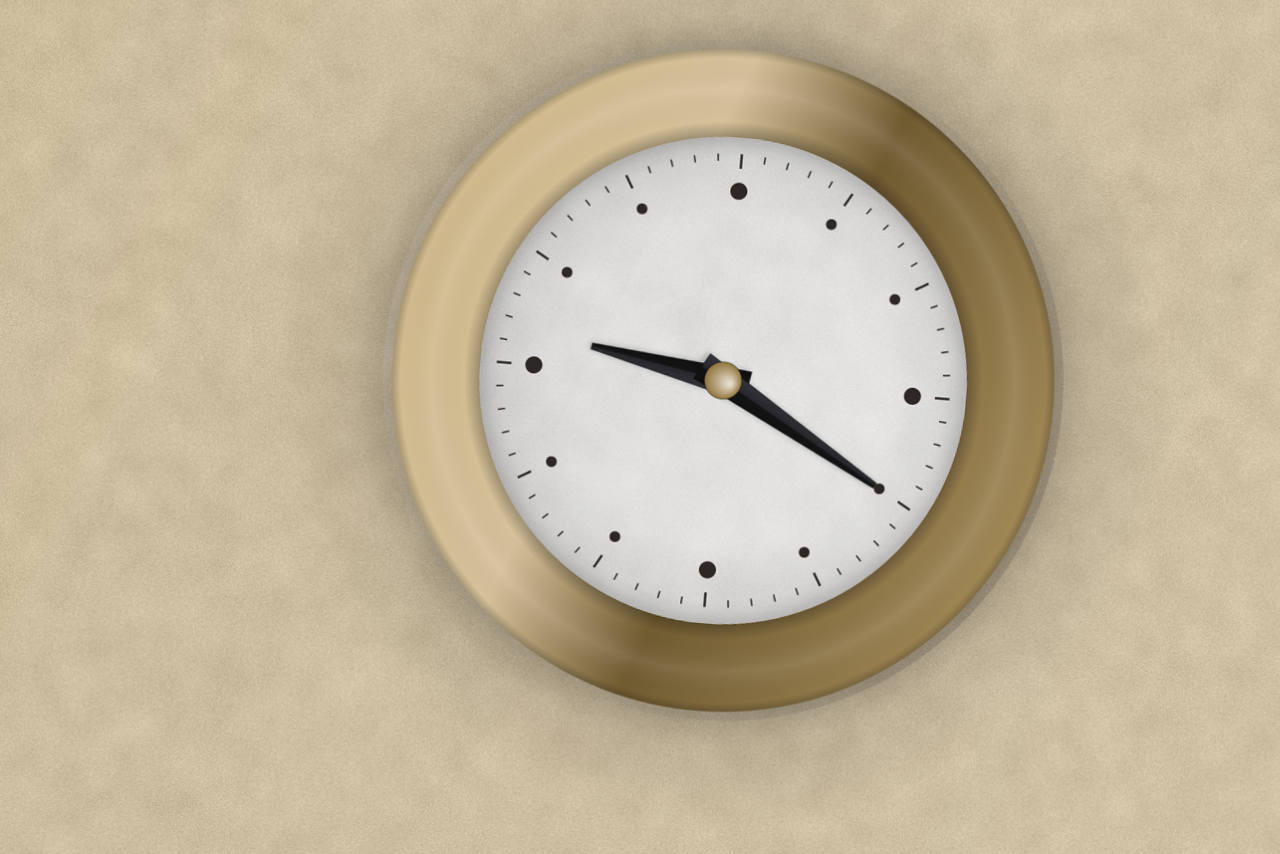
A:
**9:20**
